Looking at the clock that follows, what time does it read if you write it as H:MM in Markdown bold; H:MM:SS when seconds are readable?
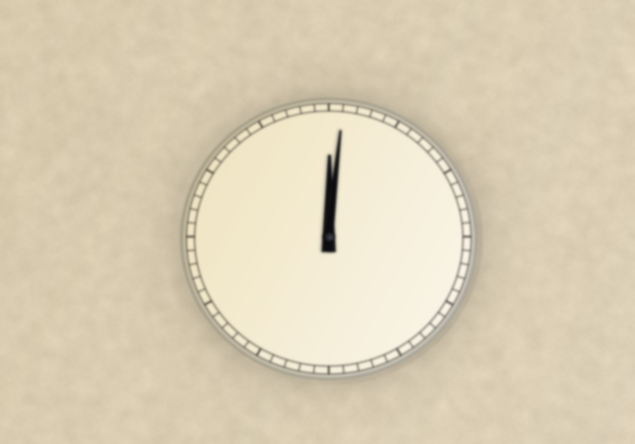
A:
**12:01**
